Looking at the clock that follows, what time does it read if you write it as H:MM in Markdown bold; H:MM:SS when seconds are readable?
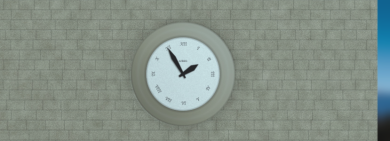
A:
**1:55**
